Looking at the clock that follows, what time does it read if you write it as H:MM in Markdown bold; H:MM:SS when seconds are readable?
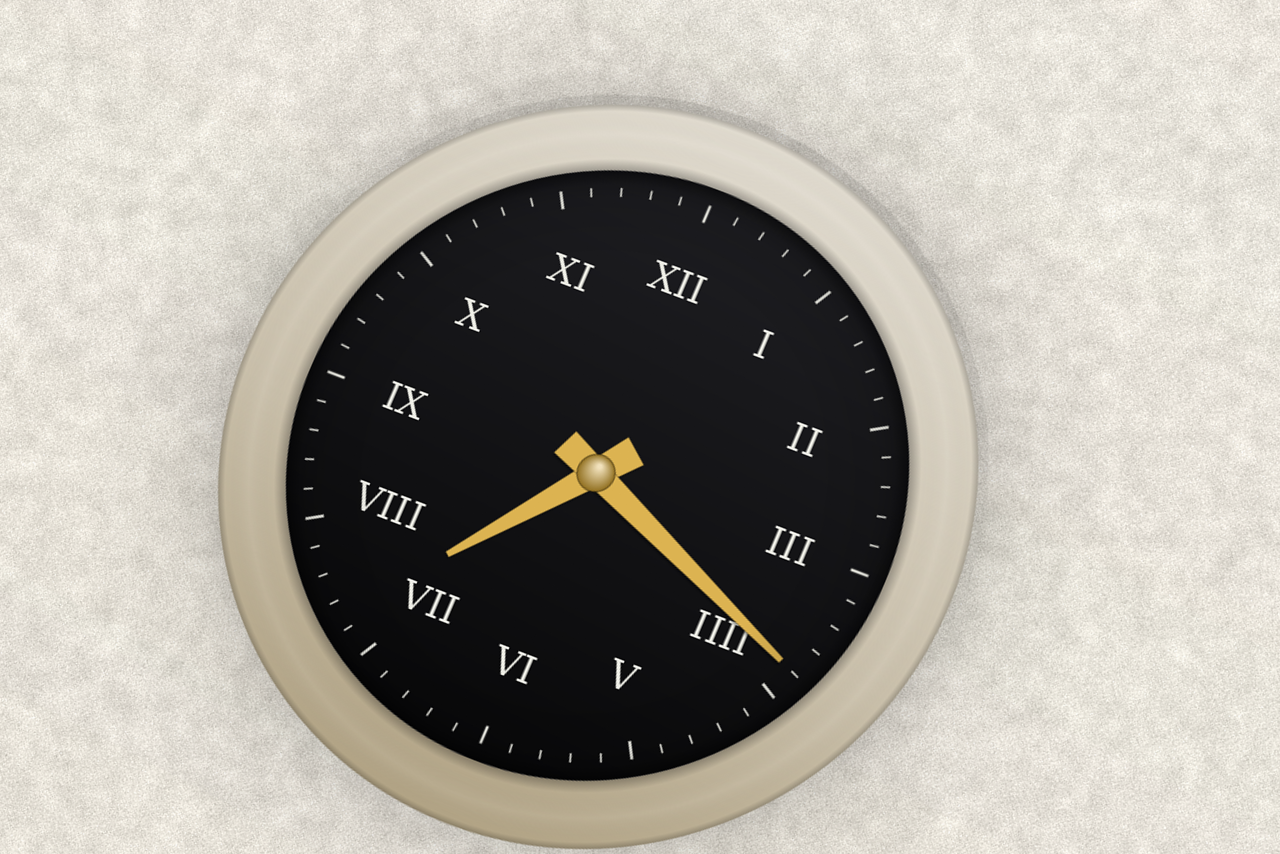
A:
**7:19**
